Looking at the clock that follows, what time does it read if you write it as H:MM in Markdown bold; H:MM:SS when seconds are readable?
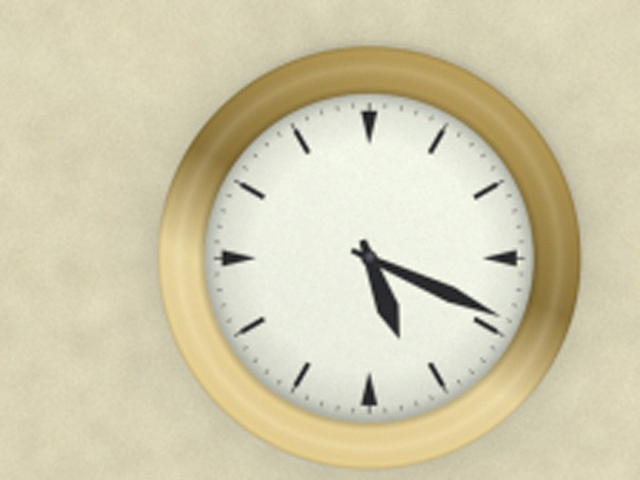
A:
**5:19**
